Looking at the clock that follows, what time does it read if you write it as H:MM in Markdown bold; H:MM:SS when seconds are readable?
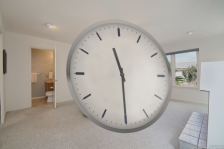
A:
**11:30**
